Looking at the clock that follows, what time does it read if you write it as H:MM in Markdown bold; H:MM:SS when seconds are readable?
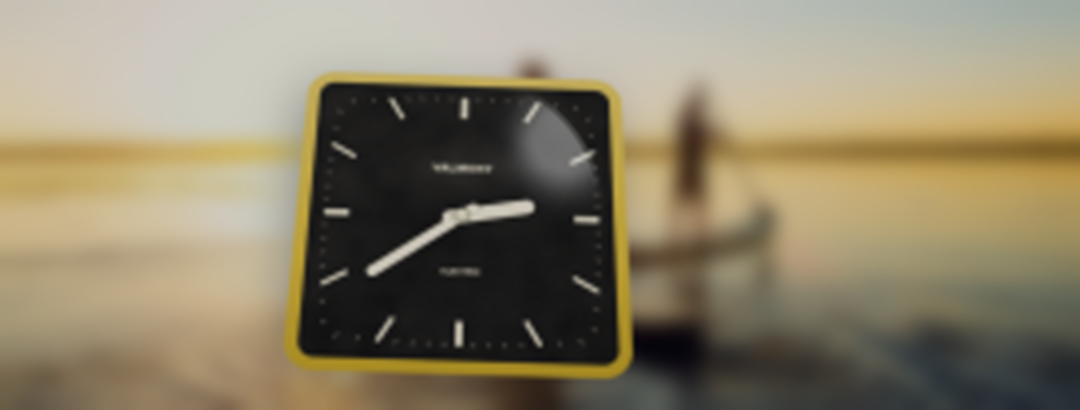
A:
**2:39**
